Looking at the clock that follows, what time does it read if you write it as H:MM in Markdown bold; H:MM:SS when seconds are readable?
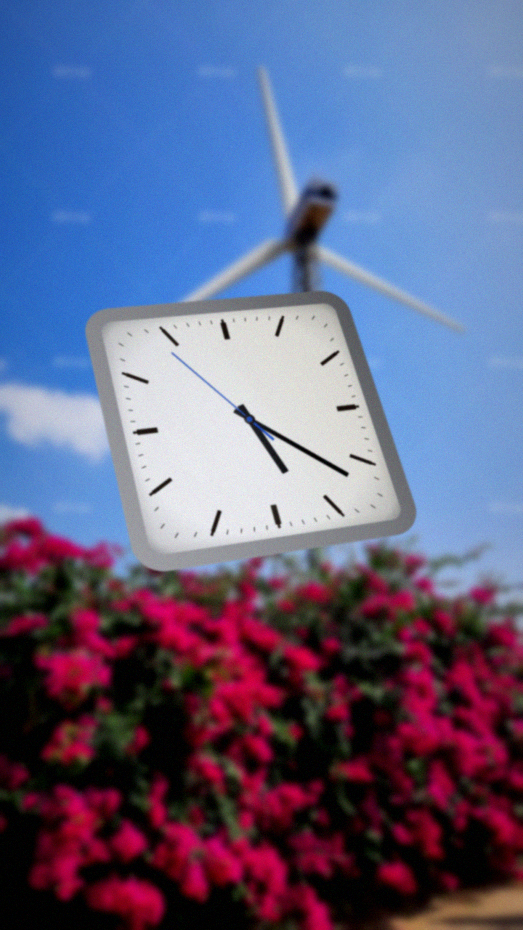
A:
**5:21:54**
